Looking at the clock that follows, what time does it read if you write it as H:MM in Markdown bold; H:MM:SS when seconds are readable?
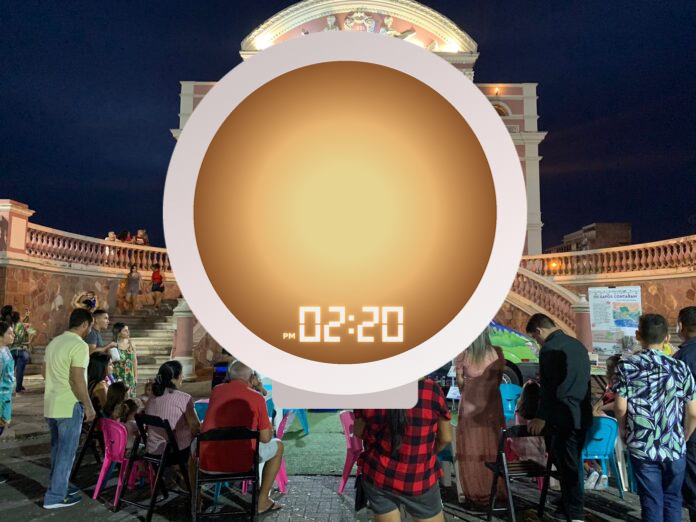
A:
**2:20**
